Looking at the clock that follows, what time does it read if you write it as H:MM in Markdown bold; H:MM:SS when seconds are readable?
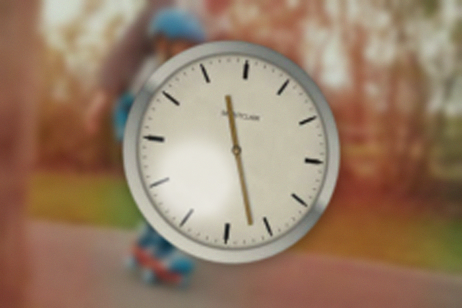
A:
**11:27**
